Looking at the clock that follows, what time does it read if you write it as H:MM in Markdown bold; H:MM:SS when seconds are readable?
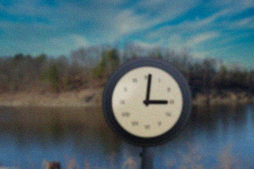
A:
**3:01**
